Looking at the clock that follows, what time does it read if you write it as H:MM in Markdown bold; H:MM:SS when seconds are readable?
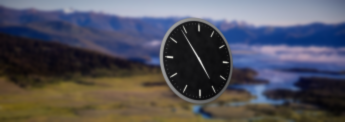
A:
**4:54**
